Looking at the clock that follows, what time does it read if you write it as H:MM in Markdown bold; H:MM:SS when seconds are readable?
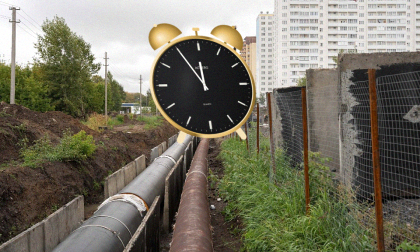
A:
**11:55**
